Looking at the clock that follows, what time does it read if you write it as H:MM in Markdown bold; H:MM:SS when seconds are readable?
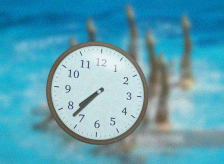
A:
**7:37**
